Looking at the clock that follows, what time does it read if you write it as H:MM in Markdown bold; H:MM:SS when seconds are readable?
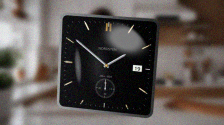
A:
**1:51**
